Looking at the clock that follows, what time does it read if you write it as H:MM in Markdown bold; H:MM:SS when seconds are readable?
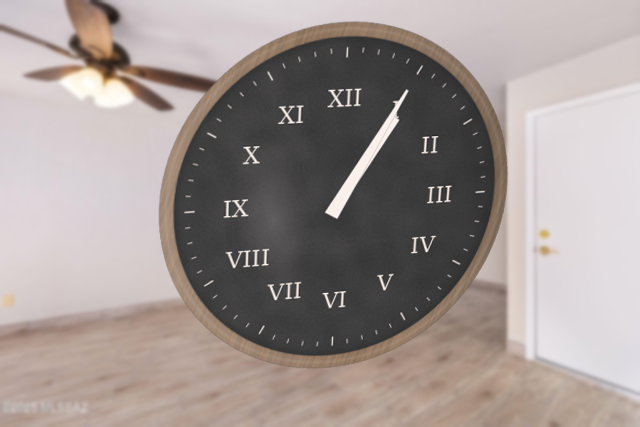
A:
**1:05**
